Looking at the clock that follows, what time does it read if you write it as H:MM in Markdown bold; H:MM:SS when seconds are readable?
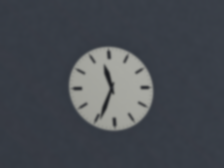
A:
**11:34**
